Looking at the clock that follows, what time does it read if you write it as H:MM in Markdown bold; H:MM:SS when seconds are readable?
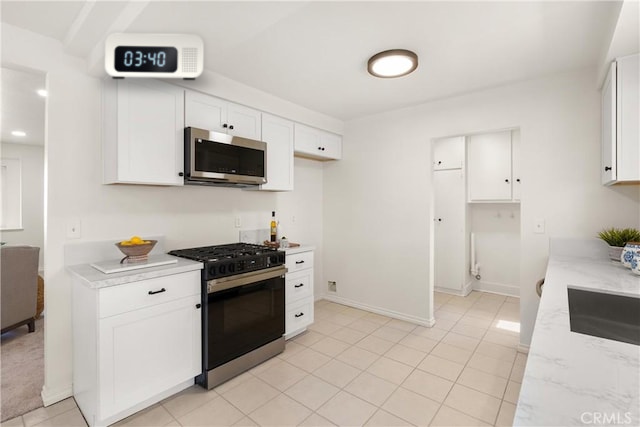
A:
**3:40**
